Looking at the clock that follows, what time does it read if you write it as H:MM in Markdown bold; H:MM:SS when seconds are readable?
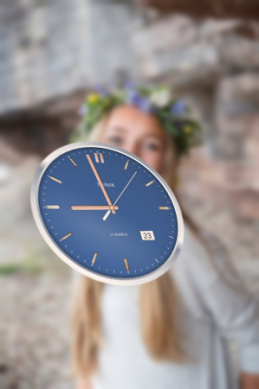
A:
**8:58:07**
